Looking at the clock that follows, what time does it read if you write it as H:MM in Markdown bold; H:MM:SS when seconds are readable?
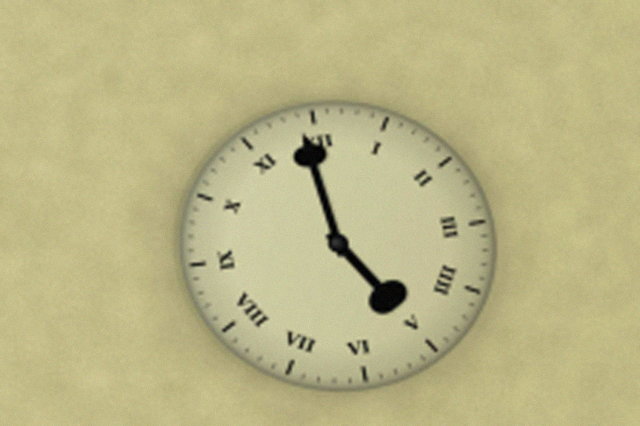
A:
**4:59**
